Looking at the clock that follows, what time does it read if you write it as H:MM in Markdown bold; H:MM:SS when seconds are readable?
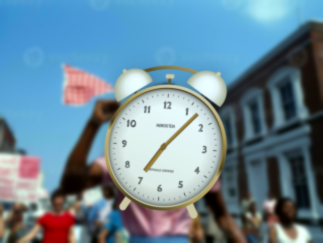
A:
**7:07**
